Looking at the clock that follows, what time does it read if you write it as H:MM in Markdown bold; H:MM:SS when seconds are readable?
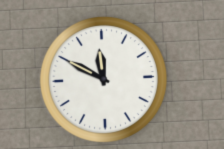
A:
**11:50**
